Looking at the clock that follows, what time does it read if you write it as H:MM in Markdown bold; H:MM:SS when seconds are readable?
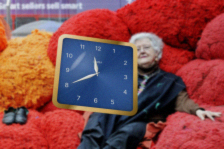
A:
**11:40**
